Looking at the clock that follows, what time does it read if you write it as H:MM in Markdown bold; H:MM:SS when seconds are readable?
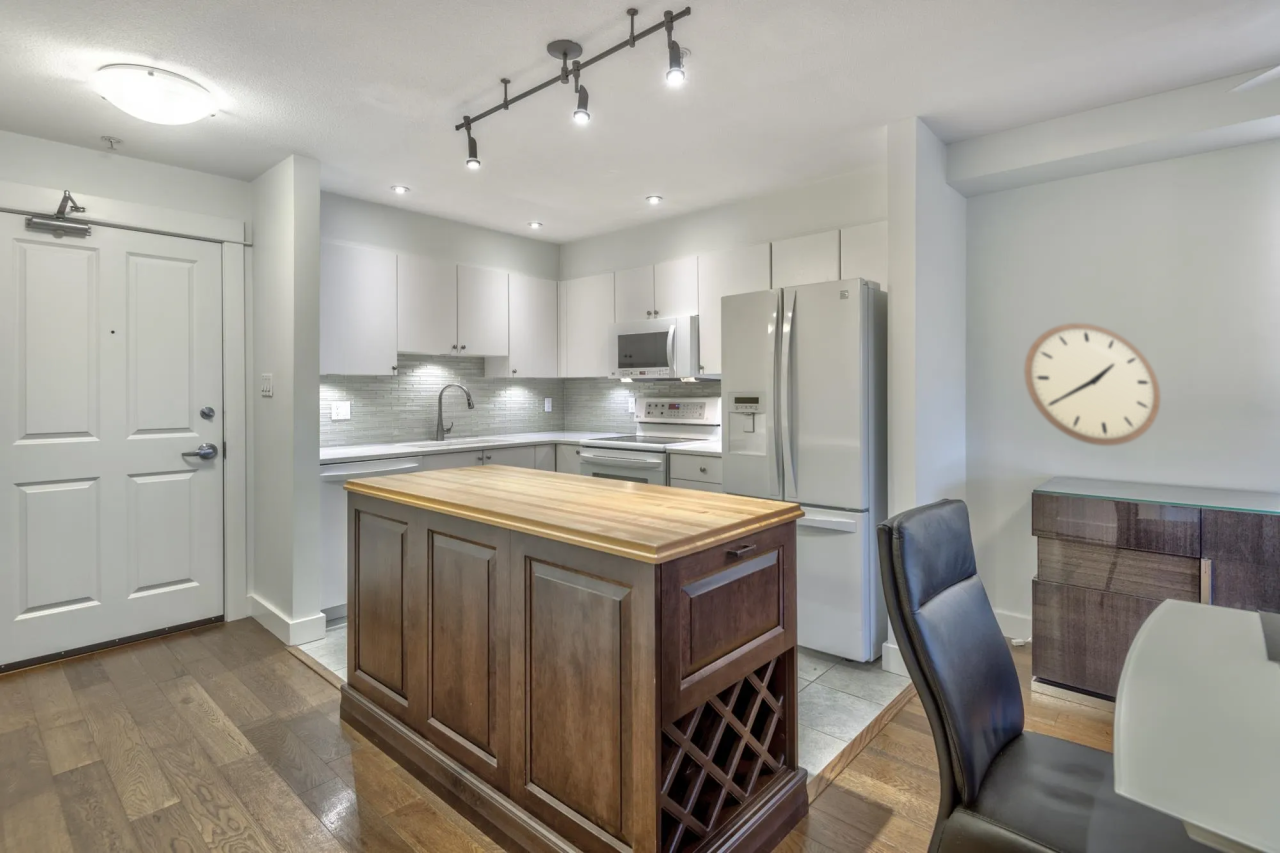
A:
**1:40**
